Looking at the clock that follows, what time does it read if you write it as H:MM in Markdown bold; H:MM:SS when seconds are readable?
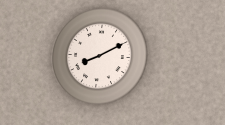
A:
**8:10**
